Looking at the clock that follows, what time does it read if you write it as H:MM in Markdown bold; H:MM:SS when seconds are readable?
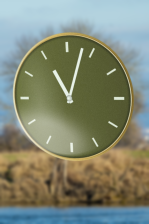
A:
**11:03**
